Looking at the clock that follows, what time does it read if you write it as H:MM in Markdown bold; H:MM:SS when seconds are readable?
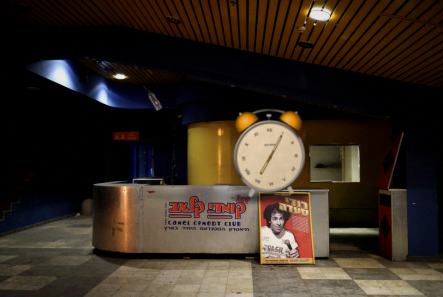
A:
**7:05**
